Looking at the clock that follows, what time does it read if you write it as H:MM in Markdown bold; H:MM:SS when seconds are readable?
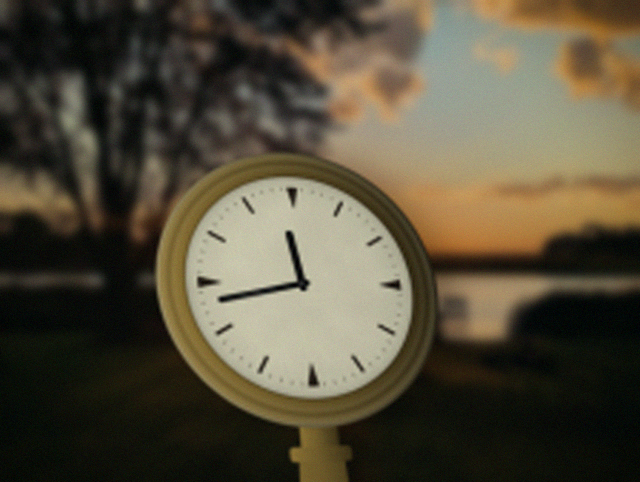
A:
**11:43**
